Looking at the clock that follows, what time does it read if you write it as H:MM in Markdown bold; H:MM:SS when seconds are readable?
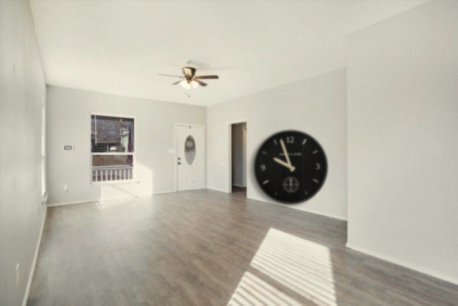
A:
**9:57**
